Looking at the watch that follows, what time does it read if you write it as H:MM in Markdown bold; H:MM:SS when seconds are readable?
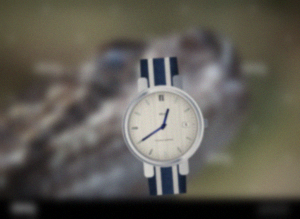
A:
**12:40**
